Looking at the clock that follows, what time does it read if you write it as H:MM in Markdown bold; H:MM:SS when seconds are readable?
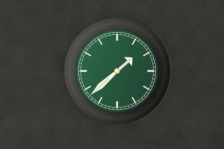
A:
**1:38**
